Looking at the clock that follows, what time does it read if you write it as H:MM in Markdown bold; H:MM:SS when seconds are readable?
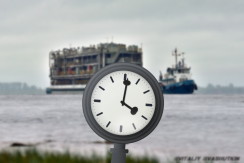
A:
**4:01**
